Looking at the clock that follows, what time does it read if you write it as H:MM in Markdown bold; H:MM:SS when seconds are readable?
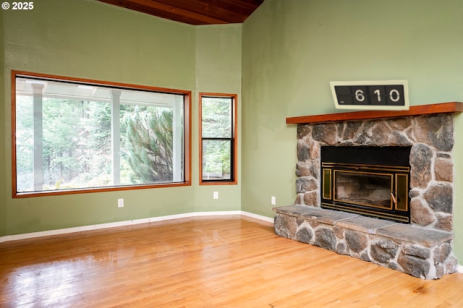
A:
**6:10**
